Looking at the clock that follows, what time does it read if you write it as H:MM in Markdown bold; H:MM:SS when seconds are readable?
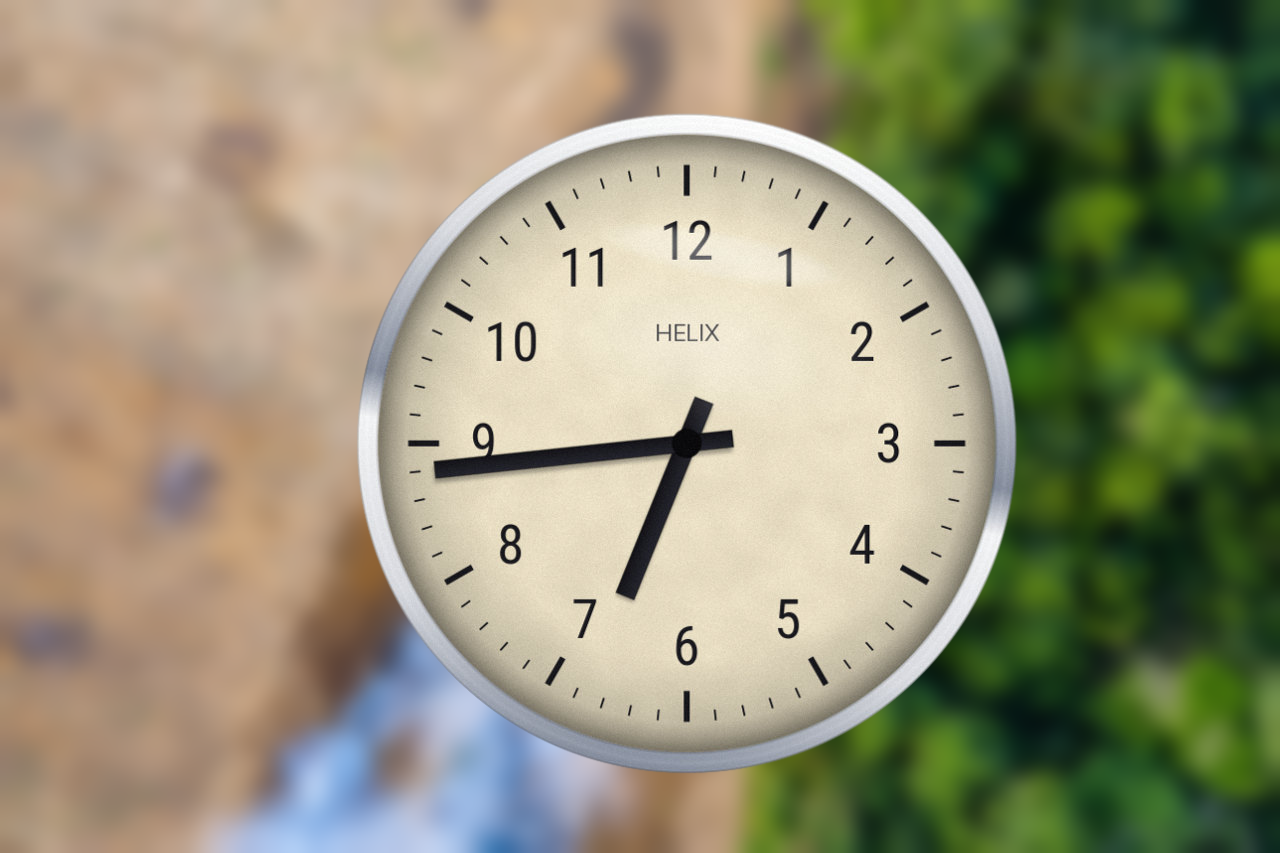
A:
**6:44**
